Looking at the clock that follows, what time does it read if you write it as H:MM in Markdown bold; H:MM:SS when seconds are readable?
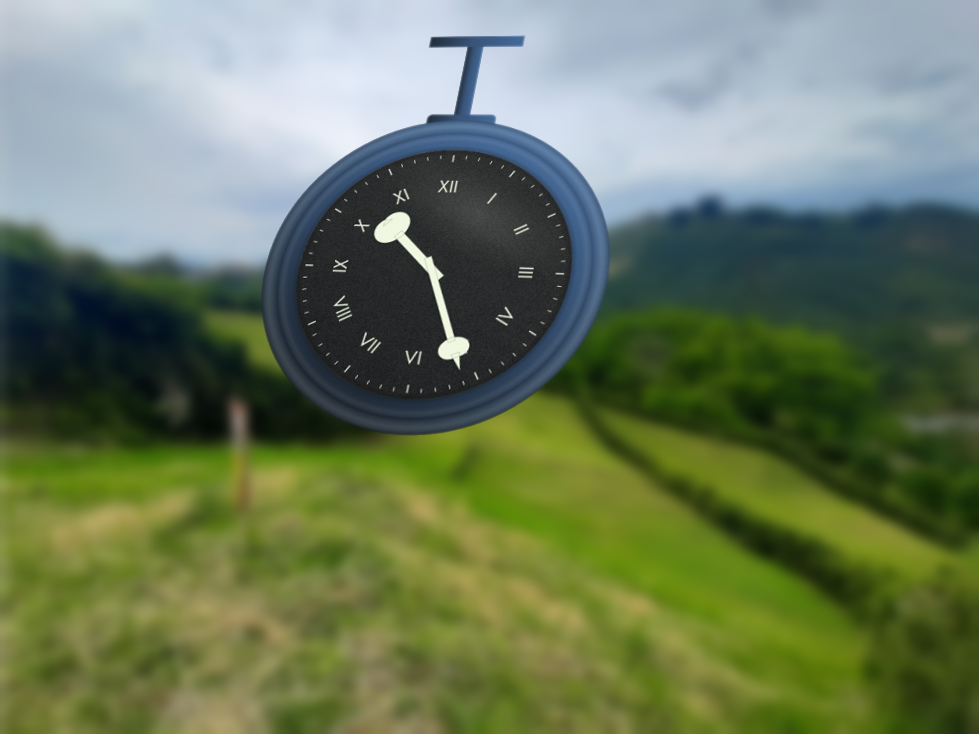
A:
**10:26**
